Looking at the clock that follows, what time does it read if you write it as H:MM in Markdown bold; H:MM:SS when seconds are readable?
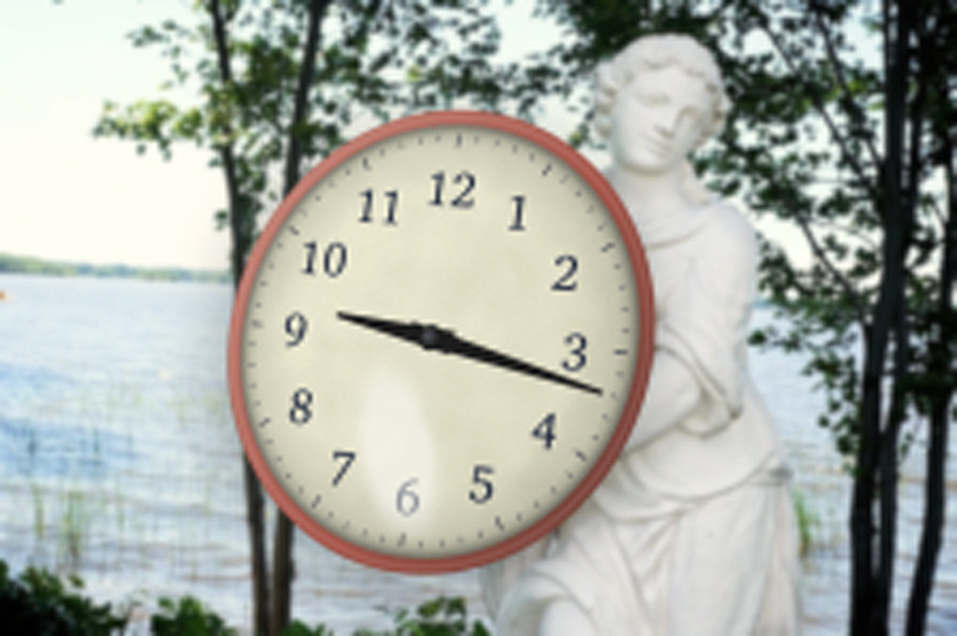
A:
**9:17**
